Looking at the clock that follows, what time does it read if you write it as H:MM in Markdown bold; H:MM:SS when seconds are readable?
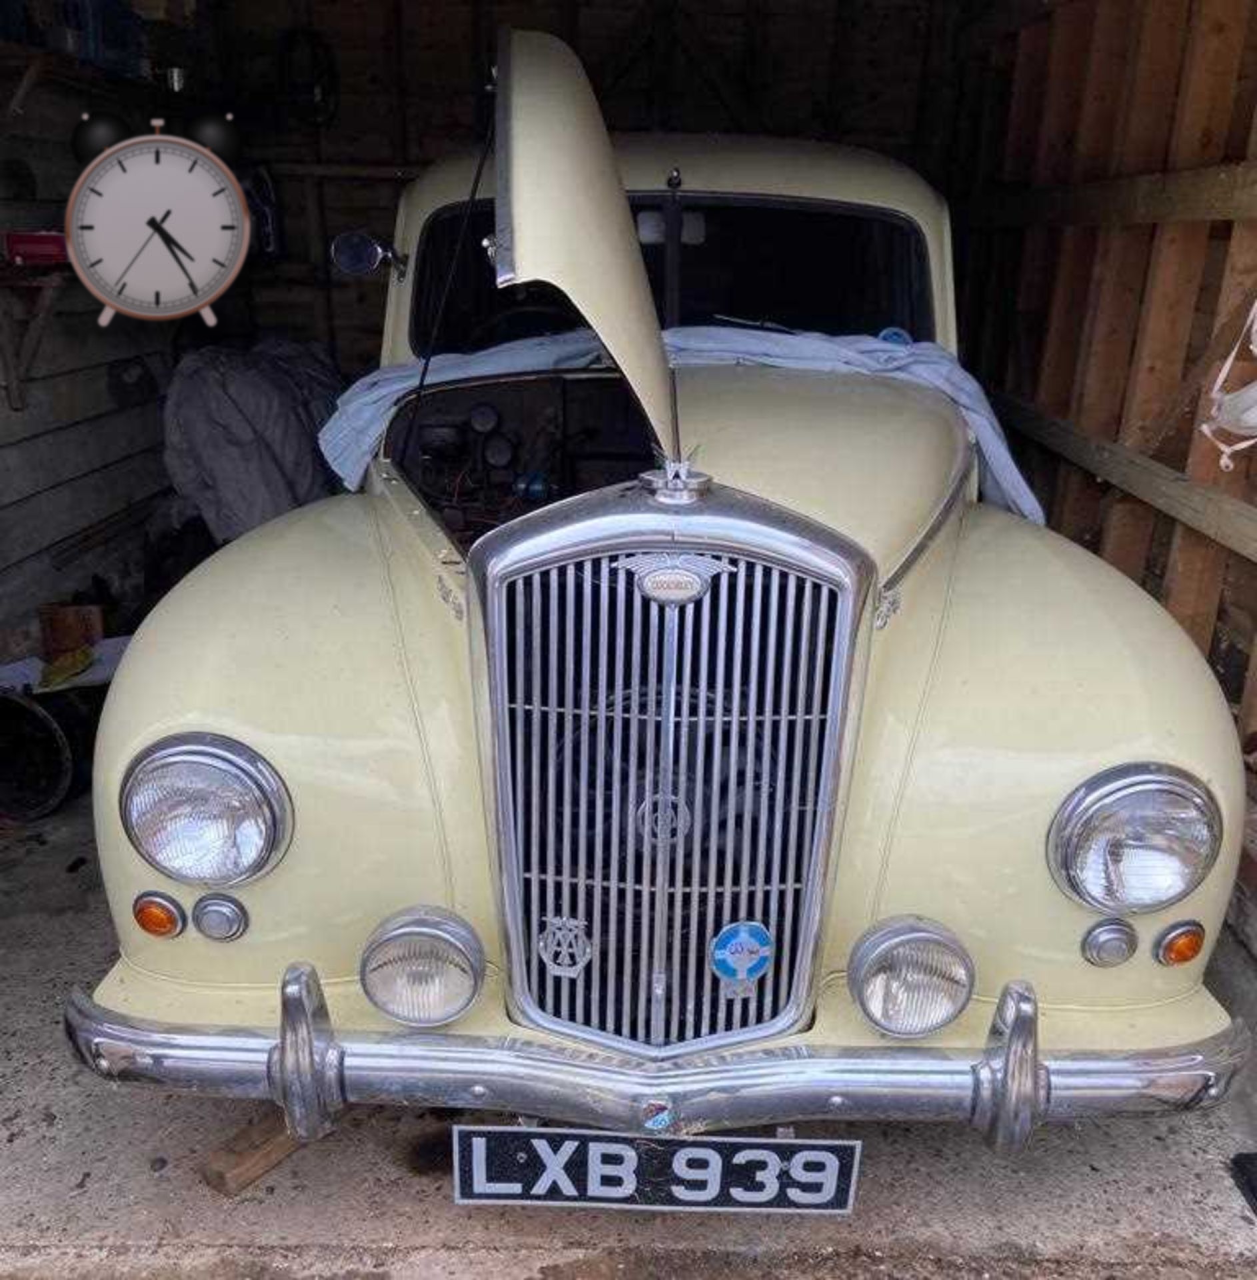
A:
**4:24:36**
